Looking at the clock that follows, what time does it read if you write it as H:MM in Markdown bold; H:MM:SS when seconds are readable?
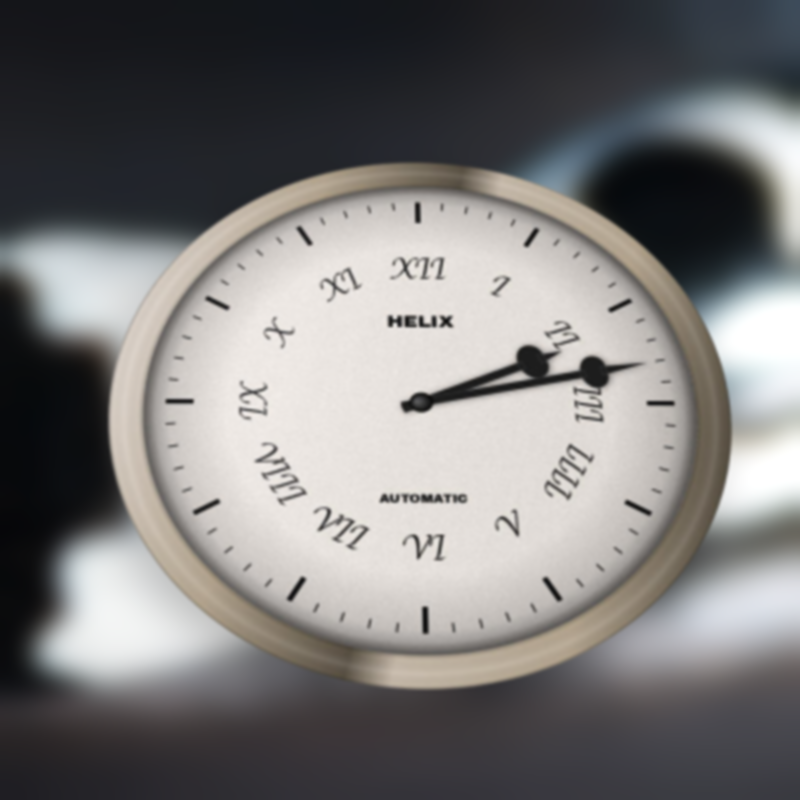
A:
**2:13**
